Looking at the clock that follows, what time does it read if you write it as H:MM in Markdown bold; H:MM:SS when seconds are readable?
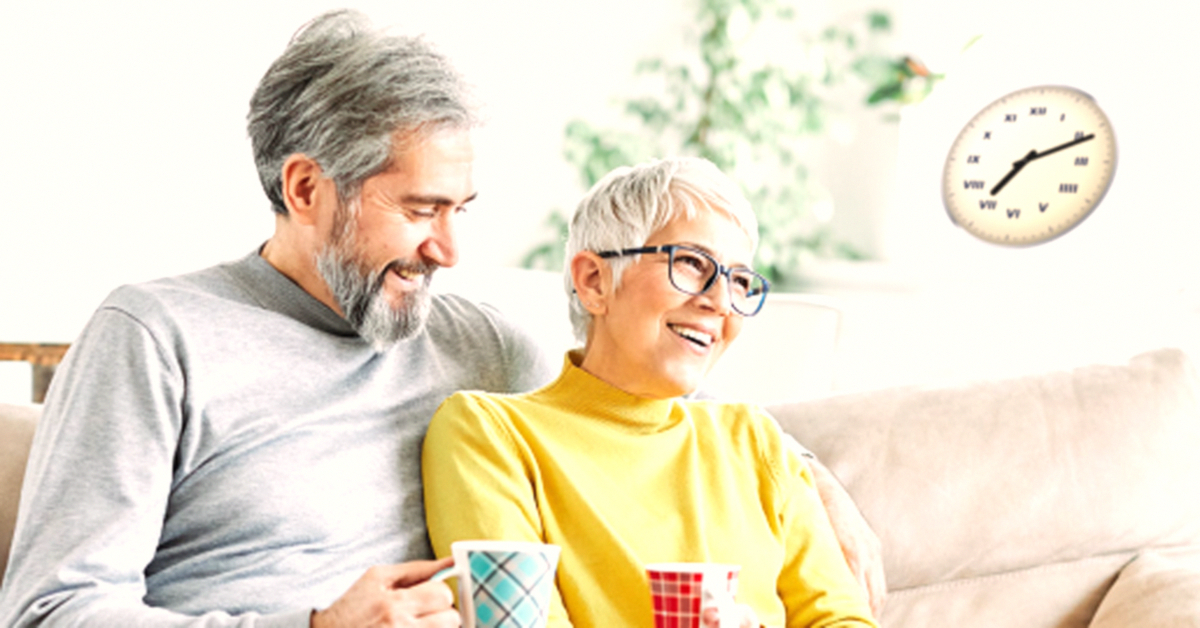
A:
**7:11**
